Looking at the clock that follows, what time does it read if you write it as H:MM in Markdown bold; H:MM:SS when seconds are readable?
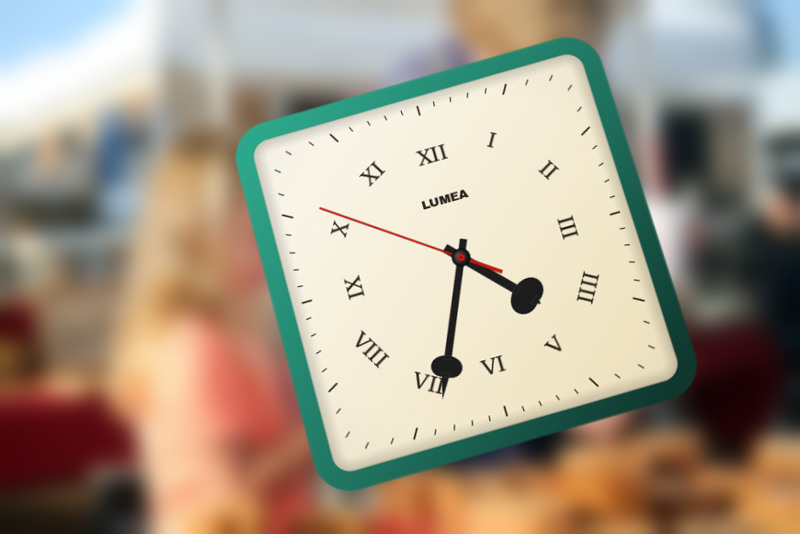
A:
**4:33:51**
